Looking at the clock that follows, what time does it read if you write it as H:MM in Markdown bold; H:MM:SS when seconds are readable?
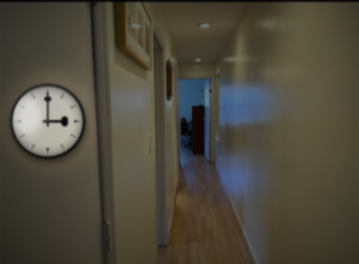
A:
**3:00**
